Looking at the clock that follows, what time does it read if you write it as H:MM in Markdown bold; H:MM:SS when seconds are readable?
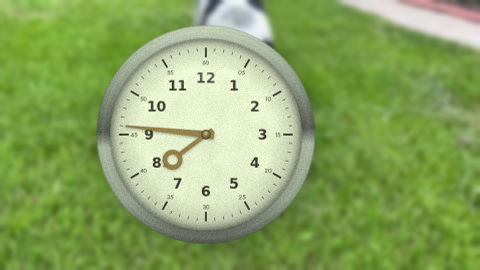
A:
**7:46**
